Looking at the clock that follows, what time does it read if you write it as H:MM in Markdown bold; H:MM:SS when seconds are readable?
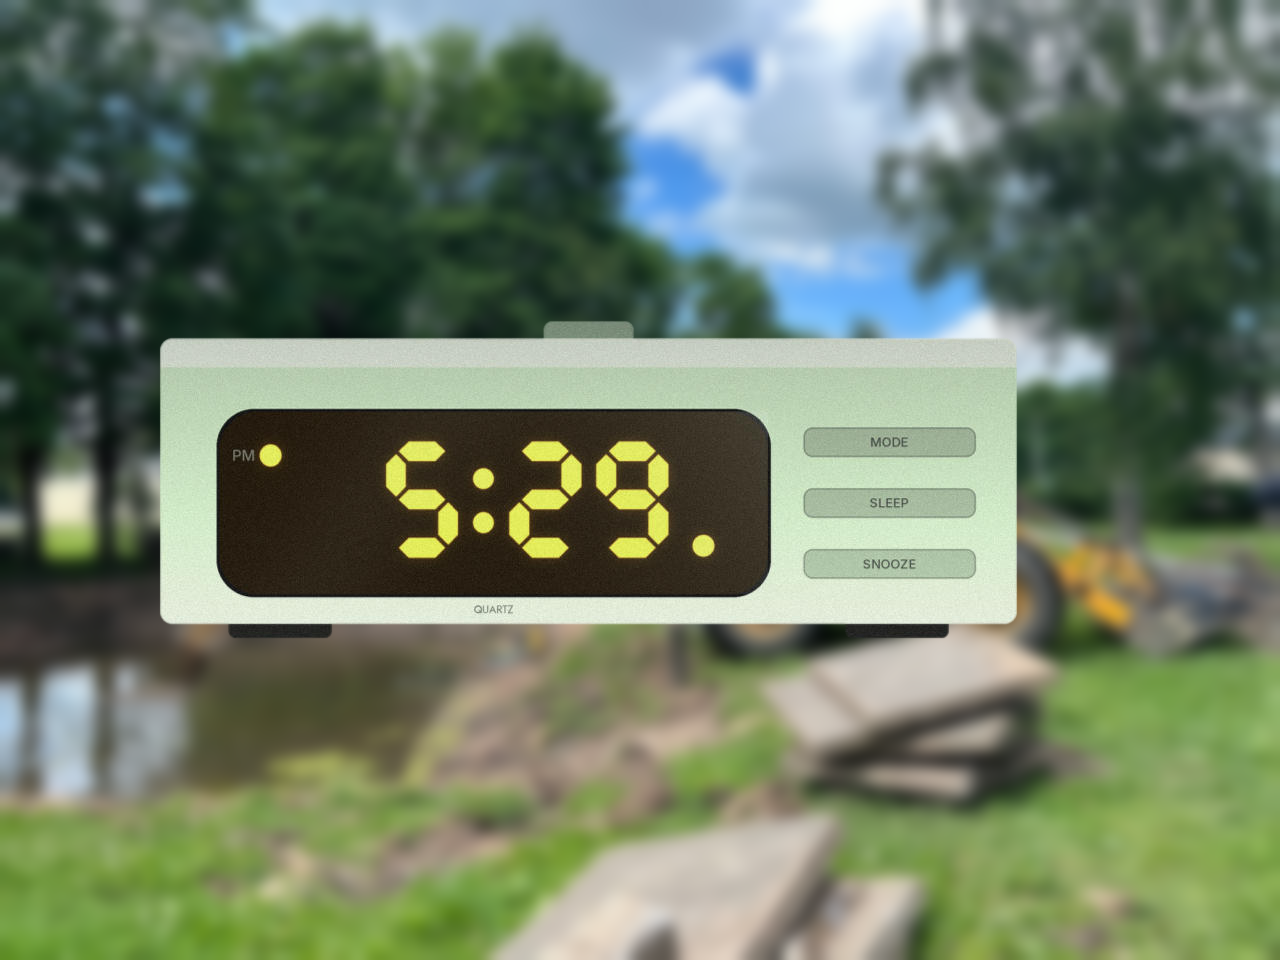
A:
**5:29**
